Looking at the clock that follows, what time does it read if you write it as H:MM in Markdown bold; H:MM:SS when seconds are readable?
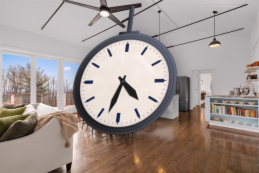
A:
**4:33**
